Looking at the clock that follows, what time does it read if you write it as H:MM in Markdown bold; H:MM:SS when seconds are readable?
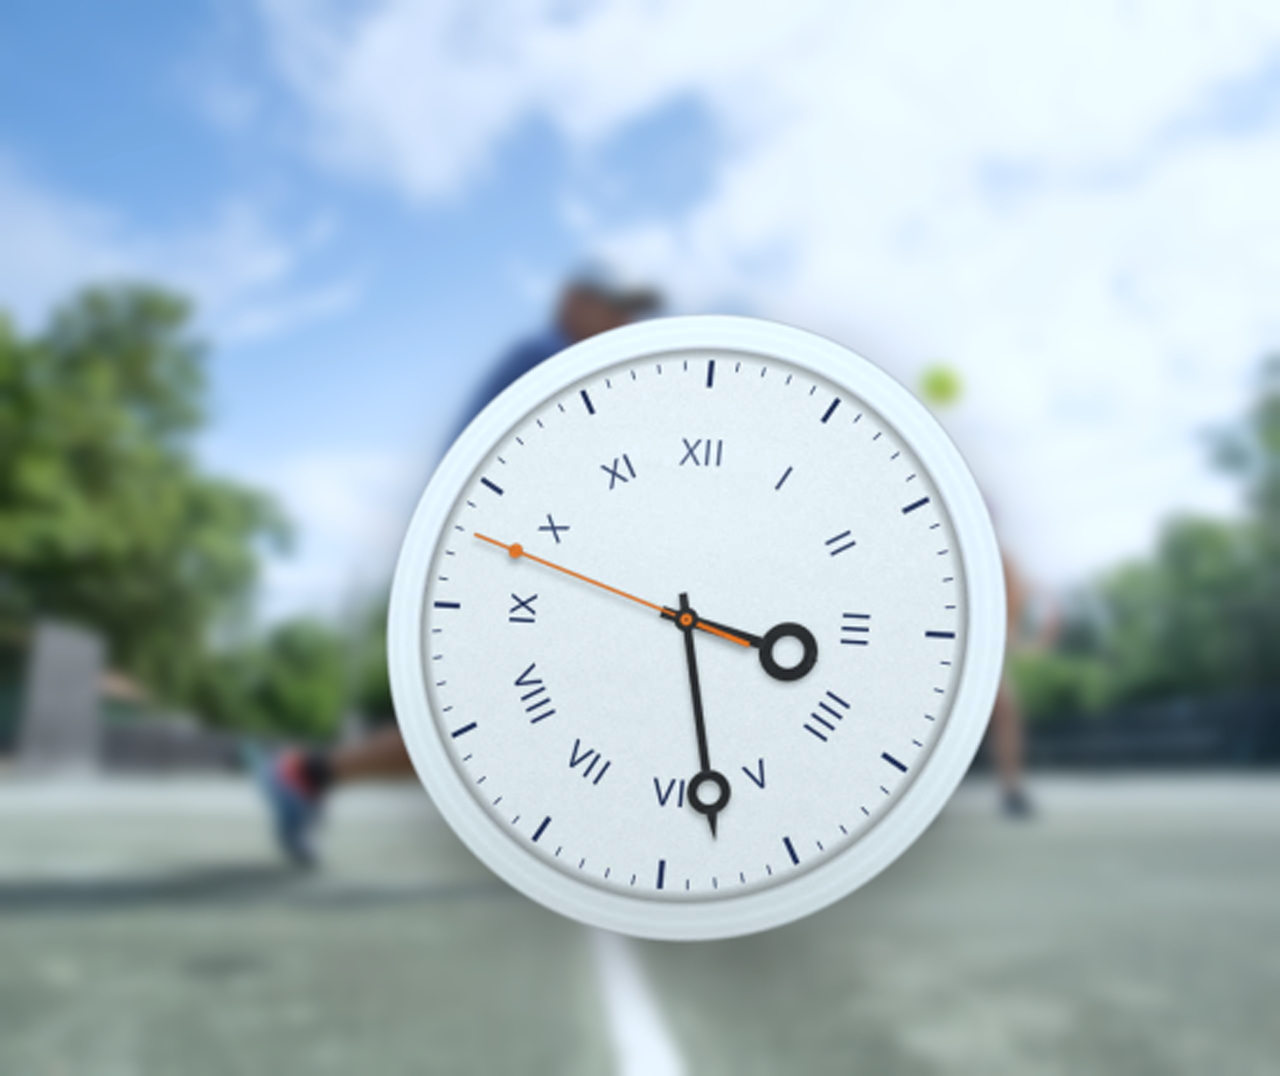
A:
**3:27:48**
